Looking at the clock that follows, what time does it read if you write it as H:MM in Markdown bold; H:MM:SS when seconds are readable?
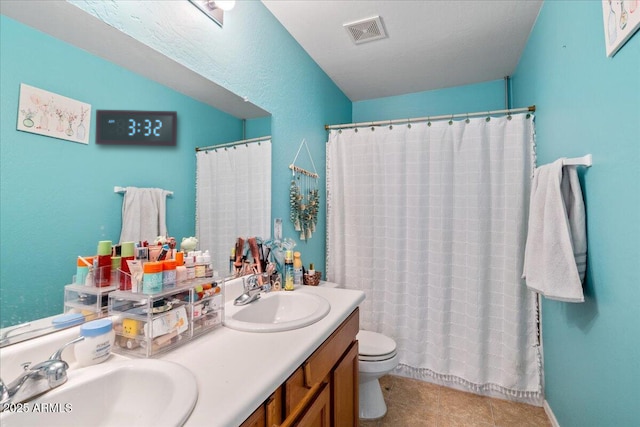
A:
**3:32**
